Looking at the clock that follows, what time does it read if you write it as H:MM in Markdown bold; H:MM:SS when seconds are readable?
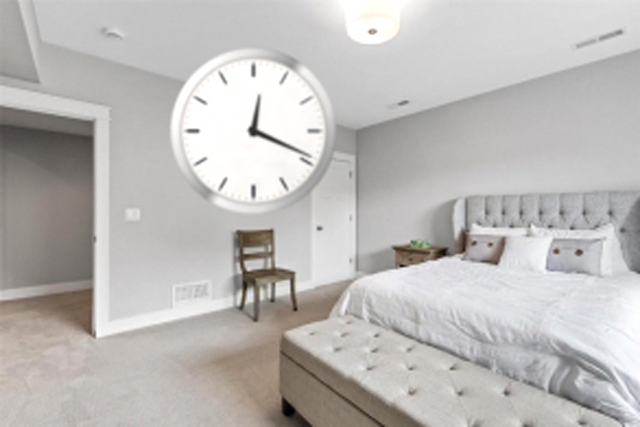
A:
**12:19**
